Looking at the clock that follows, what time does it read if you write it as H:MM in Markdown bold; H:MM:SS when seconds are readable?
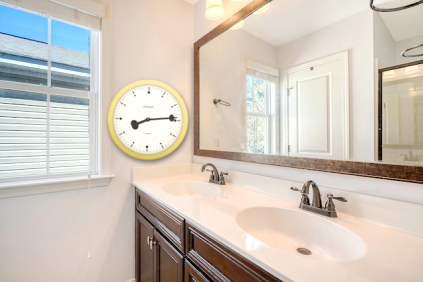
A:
**8:14**
